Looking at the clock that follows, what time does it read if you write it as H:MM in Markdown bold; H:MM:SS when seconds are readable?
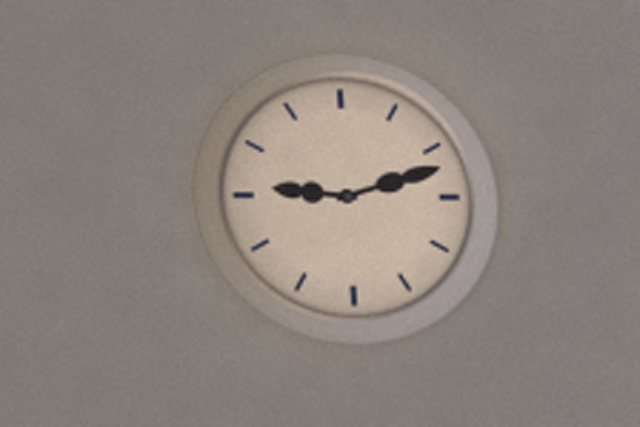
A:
**9:12**
